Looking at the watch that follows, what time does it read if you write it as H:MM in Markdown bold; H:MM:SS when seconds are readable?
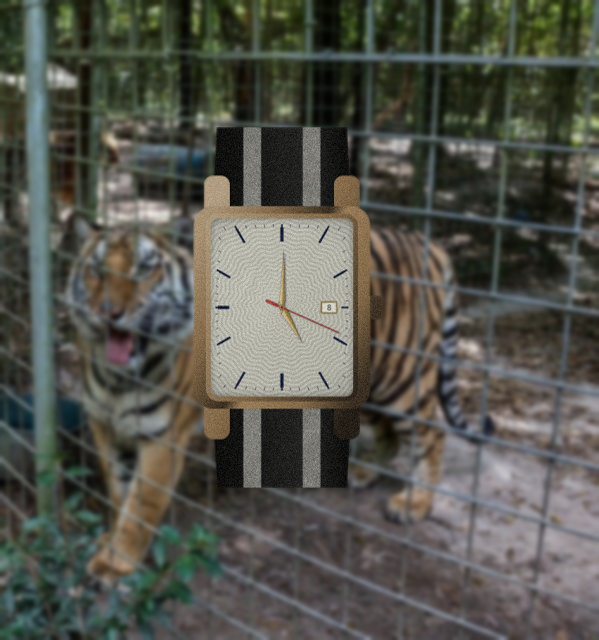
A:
**5:00:19**
